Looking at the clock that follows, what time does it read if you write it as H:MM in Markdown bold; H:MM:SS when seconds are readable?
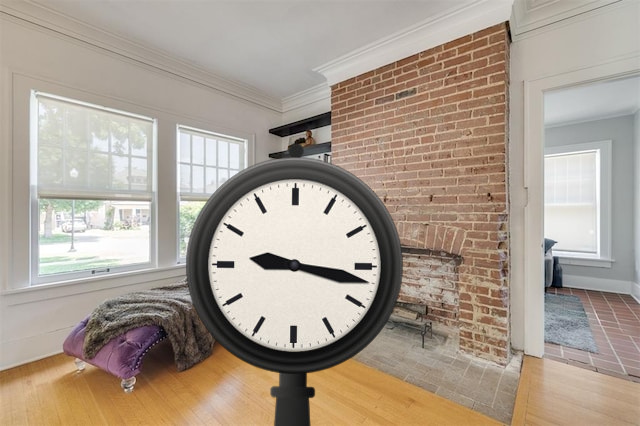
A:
**9:17**
